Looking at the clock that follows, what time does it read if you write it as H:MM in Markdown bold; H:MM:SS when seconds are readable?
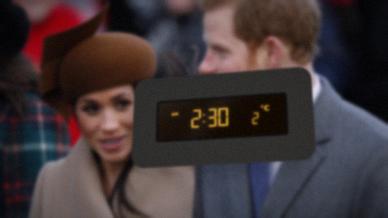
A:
**2:30**
